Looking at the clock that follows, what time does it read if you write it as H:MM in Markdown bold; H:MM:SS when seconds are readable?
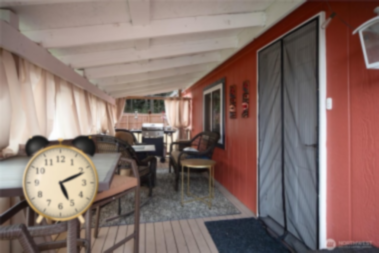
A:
**5:11**
